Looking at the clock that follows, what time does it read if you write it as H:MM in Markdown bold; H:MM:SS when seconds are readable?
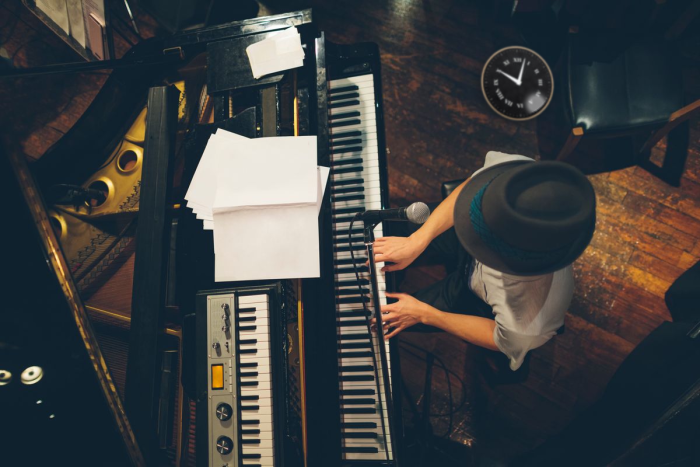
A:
**10:03**
